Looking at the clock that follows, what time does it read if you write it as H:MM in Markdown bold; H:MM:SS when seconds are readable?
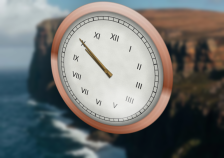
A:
**9:50**
